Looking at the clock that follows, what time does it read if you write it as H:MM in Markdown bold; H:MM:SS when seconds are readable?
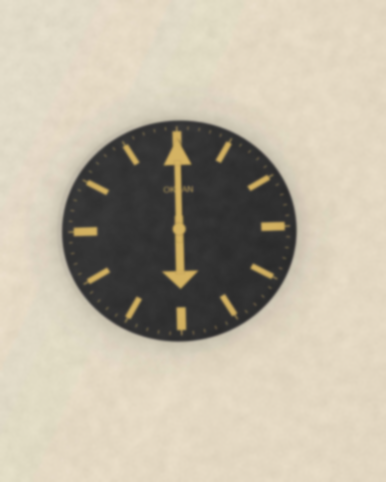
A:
**6:00**
